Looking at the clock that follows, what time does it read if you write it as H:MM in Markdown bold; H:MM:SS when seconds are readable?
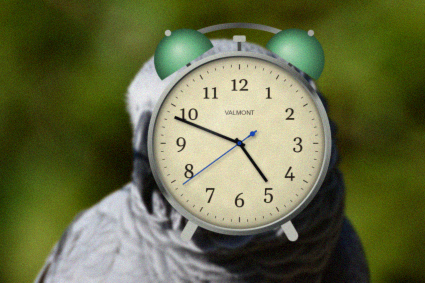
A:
**4:48:39**
